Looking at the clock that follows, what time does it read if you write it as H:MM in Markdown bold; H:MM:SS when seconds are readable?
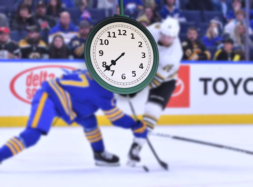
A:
**7:38**
